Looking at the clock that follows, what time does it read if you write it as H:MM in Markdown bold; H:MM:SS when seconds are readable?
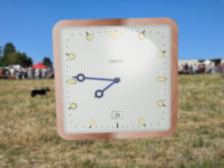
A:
**7:46**
